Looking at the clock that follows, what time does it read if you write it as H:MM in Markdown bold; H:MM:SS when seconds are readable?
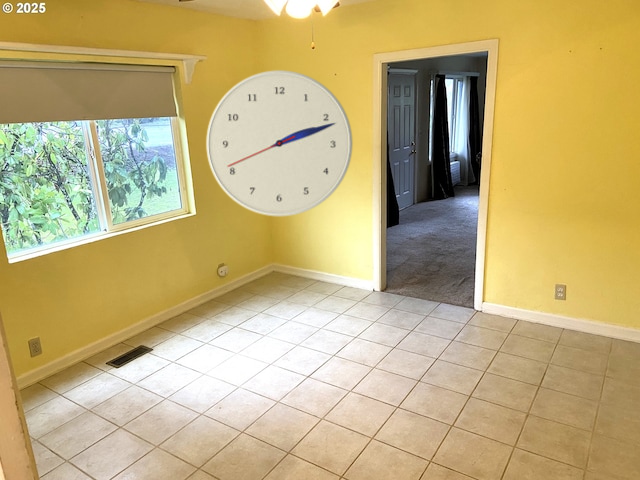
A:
**2:11:41**
